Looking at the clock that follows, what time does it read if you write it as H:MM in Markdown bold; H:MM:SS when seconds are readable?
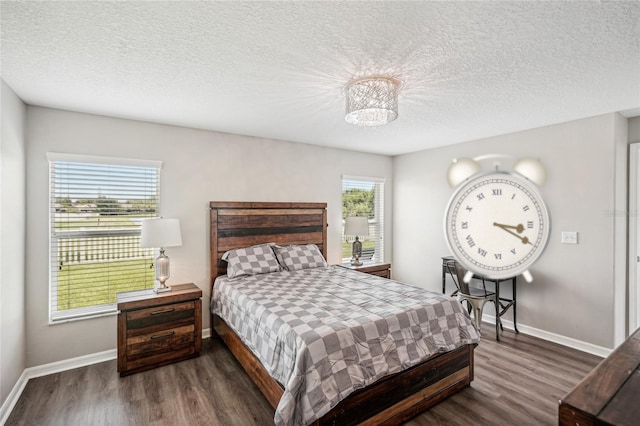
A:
**3:20**
